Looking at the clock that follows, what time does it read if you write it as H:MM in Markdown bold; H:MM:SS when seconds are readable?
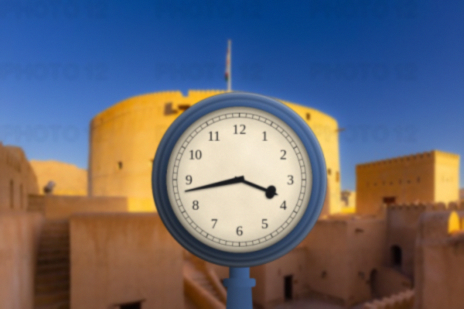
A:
**3:43**
